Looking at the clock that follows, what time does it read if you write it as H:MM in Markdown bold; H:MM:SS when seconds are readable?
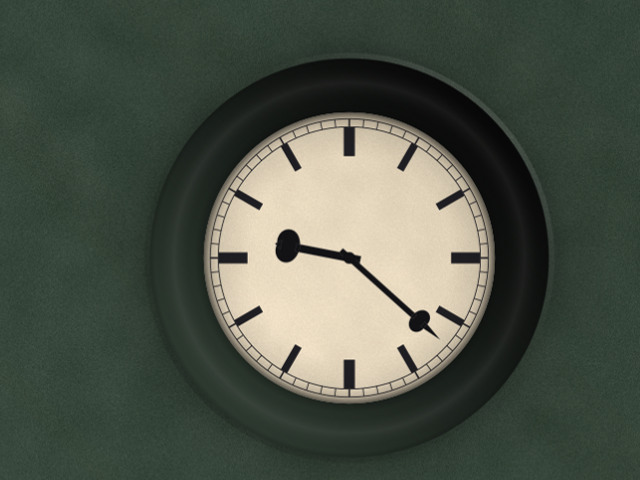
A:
**9:22**
